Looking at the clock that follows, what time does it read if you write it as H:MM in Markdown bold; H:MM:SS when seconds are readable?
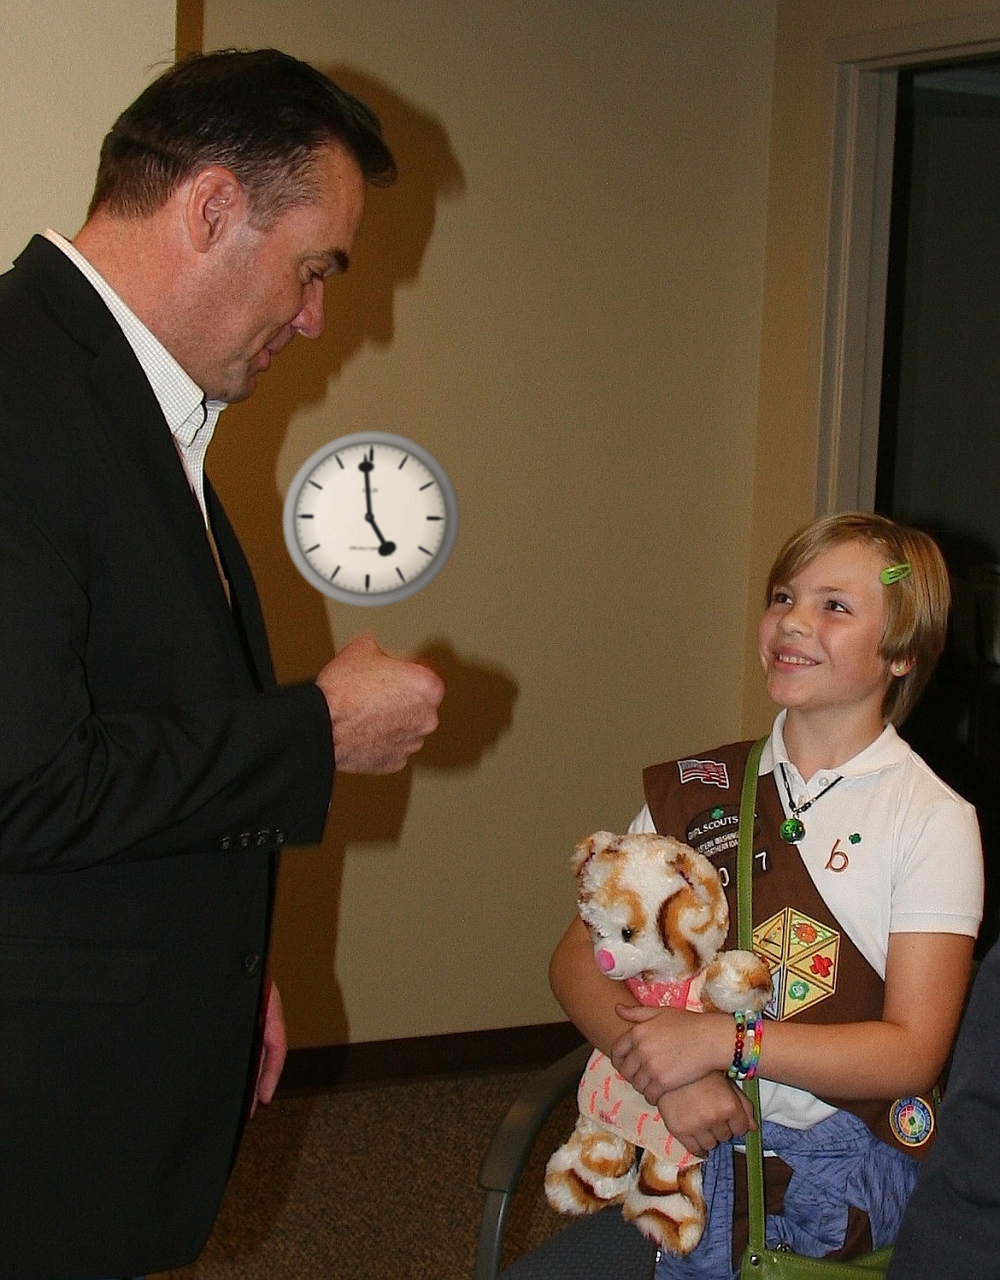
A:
**4:59**
